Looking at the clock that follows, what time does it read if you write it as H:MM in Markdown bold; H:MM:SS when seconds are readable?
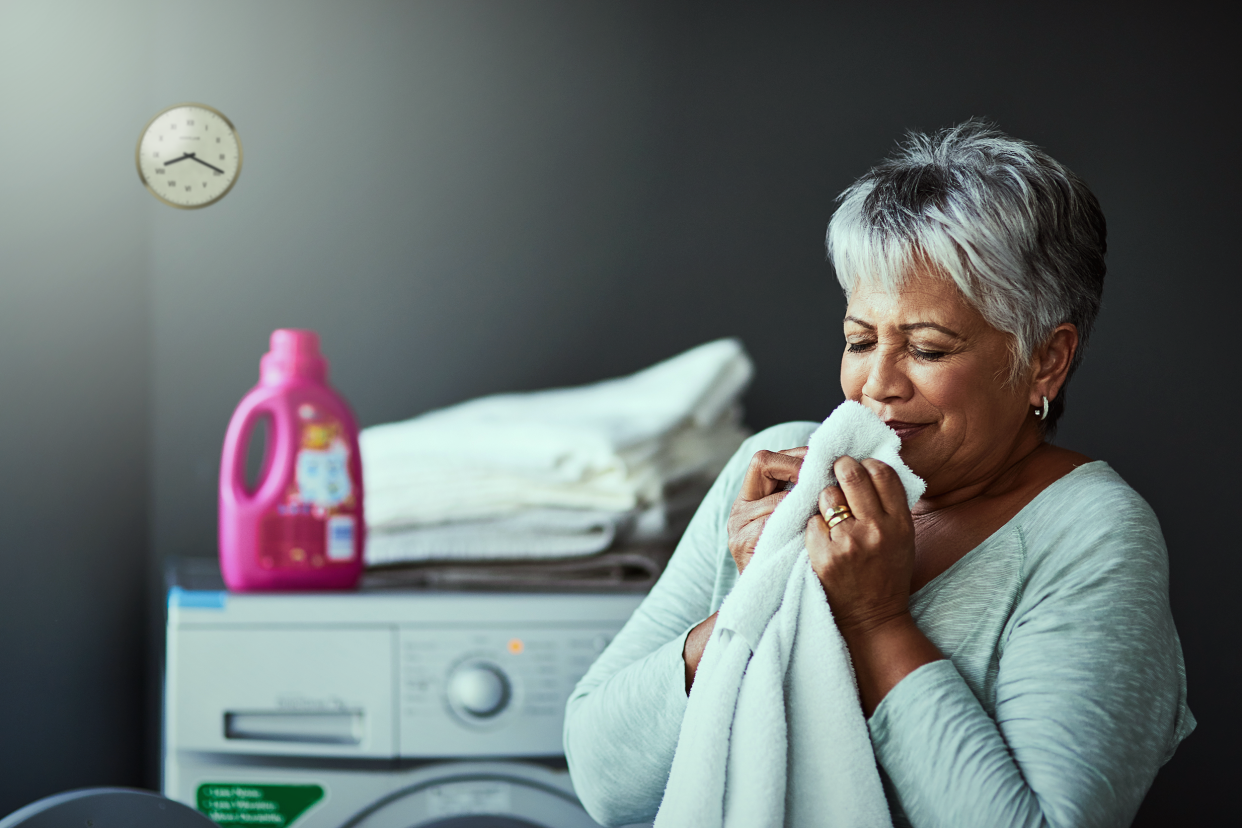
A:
**8:19**
